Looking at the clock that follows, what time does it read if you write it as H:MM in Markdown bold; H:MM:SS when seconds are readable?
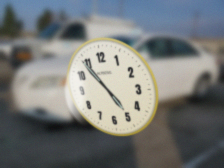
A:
**4:54**
